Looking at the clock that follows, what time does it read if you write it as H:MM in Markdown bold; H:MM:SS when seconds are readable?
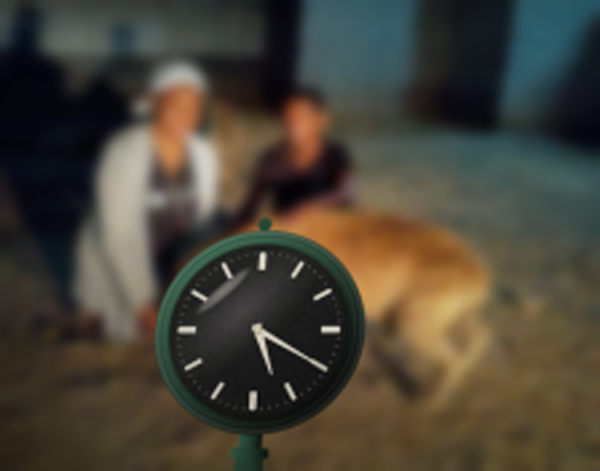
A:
**5:20**
